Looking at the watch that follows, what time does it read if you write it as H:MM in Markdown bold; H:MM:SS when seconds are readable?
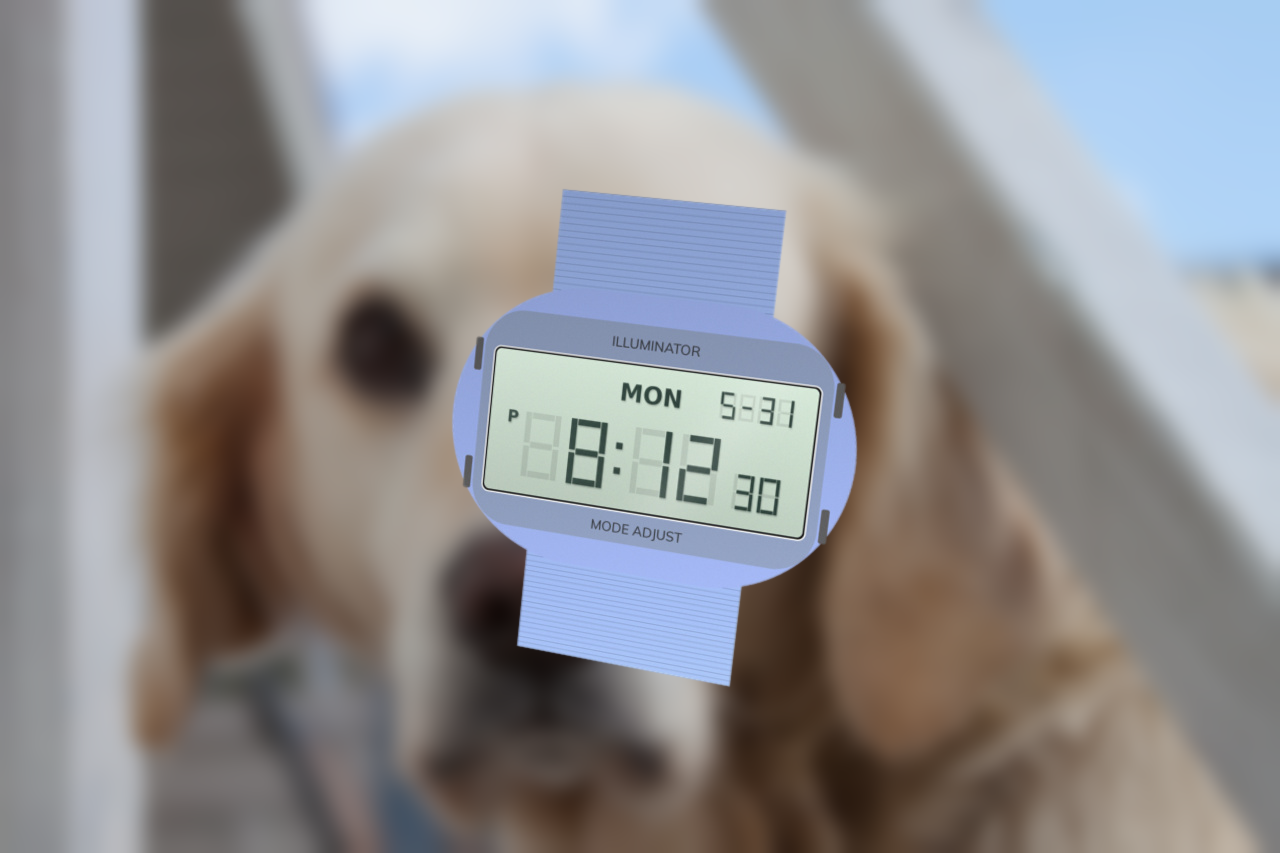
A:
**8:12:30**
